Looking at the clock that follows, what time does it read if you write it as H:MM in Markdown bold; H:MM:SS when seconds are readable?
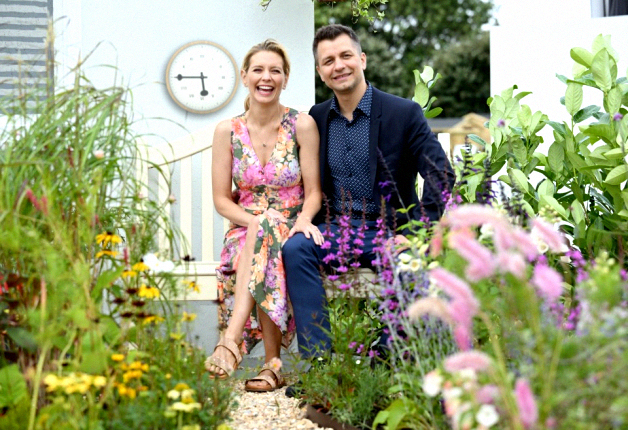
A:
**5:45**
